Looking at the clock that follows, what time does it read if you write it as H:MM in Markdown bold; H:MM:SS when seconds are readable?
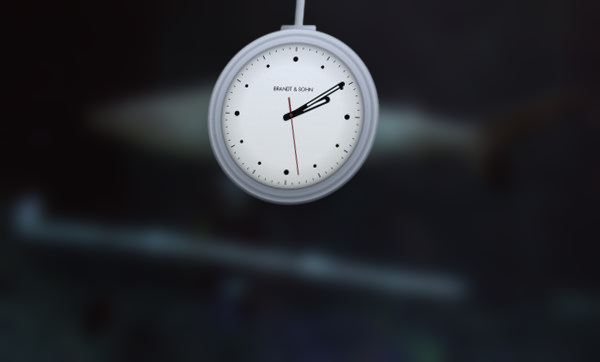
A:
**2:09:28**
